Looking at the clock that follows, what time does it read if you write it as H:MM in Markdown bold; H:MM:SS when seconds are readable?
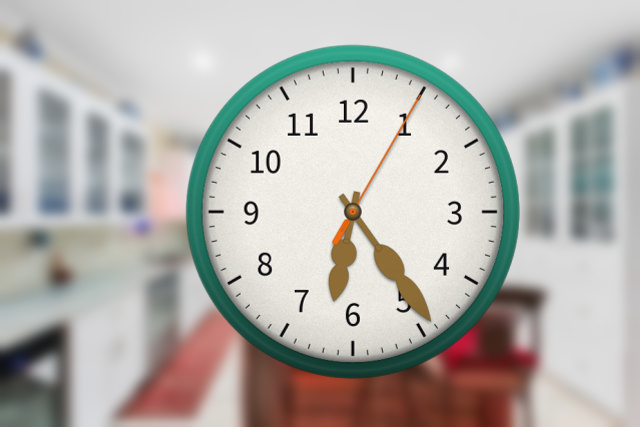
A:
**6:24:05**
